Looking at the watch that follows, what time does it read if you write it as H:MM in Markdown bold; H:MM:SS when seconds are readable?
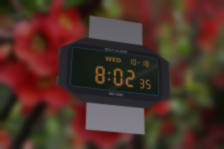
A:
**8:02:35**
